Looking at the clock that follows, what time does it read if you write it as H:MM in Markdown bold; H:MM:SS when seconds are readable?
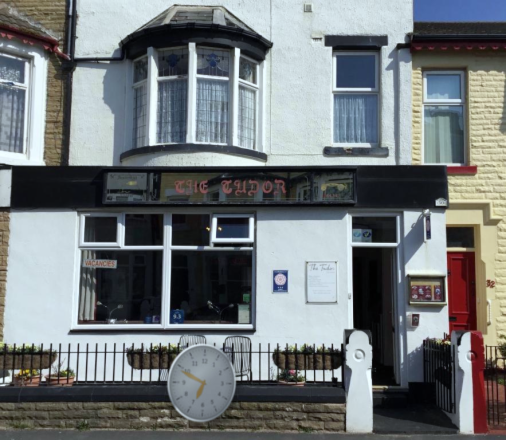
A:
**6:49**
